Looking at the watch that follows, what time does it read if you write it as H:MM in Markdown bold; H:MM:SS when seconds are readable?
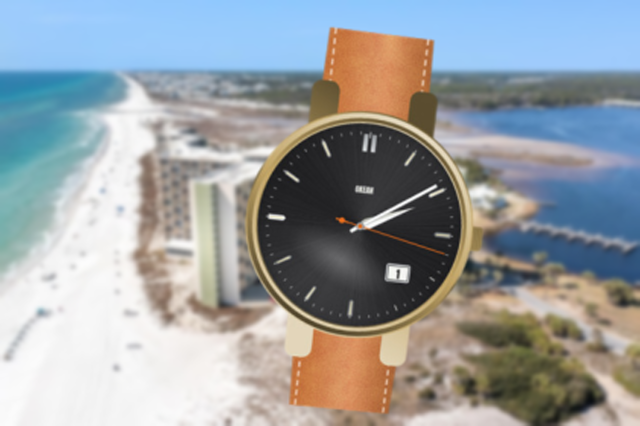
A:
**2:09:17**
